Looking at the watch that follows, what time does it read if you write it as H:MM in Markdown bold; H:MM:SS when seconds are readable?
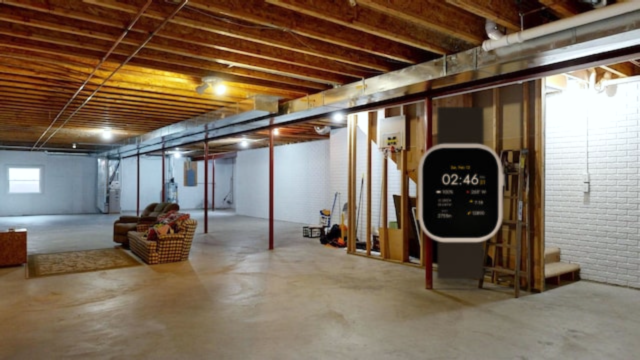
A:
**2:46**
